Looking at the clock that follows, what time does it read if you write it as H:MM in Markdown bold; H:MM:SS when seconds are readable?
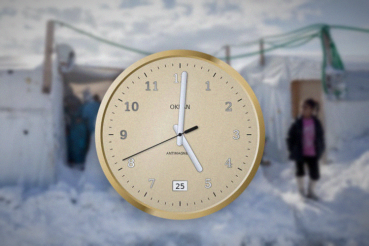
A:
**5:00:41**
